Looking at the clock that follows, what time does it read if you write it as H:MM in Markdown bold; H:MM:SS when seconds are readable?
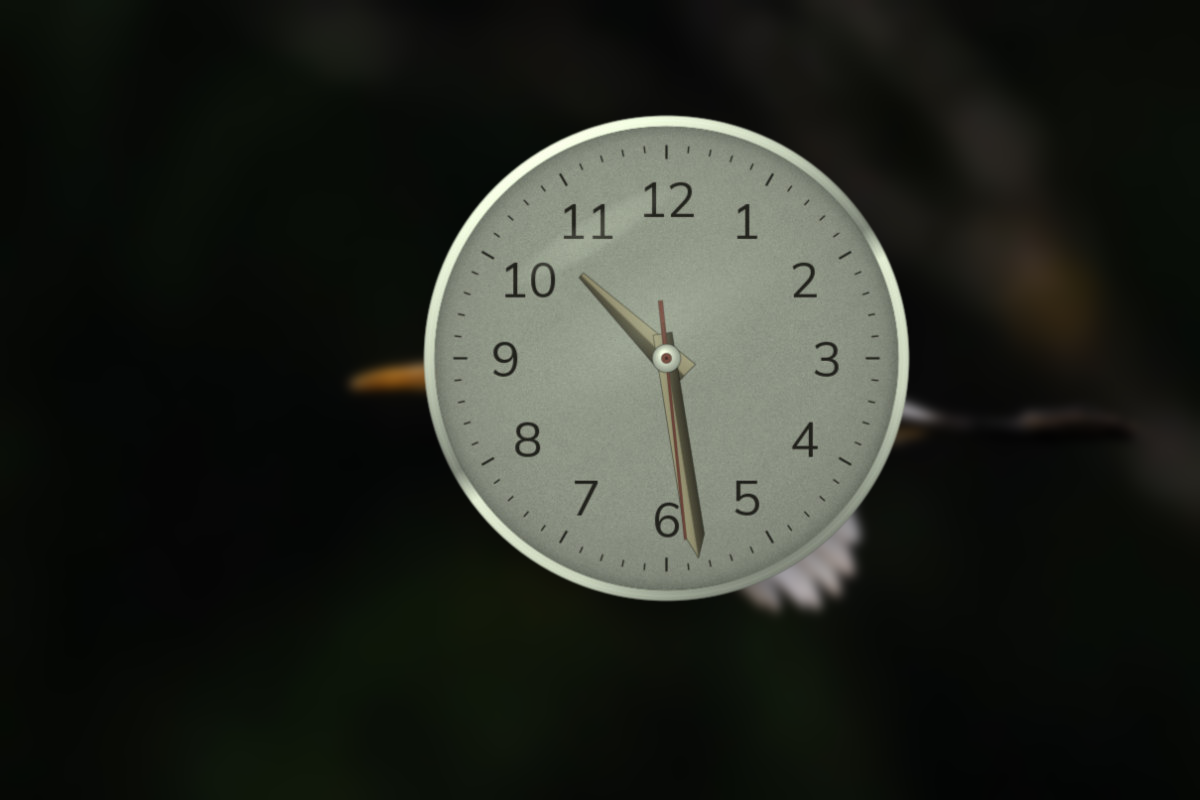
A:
**10:28:29**
